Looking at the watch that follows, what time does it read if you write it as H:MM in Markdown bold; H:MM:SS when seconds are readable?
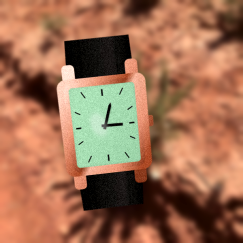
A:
**3:03**
